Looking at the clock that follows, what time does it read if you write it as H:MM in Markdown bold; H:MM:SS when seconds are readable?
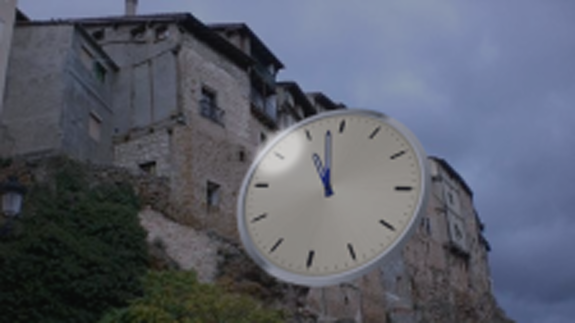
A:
**10:58**
